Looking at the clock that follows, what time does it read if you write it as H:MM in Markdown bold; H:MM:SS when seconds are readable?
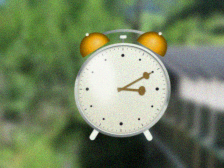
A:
**3:10**
